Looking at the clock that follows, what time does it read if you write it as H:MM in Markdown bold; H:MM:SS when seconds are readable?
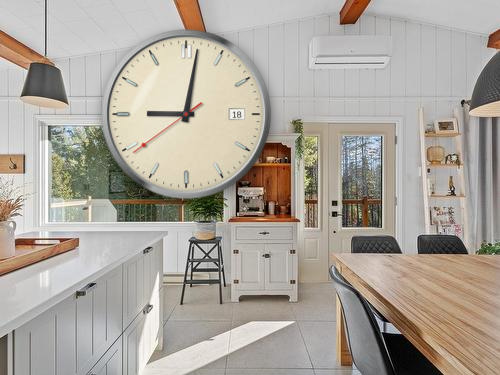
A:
**9:01:39**
